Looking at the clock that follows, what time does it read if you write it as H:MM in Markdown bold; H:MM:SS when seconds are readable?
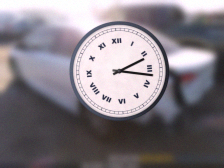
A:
**2:17**
